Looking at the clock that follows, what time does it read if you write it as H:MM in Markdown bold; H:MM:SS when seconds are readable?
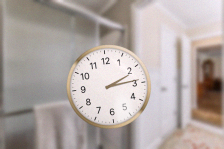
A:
**2:14**
